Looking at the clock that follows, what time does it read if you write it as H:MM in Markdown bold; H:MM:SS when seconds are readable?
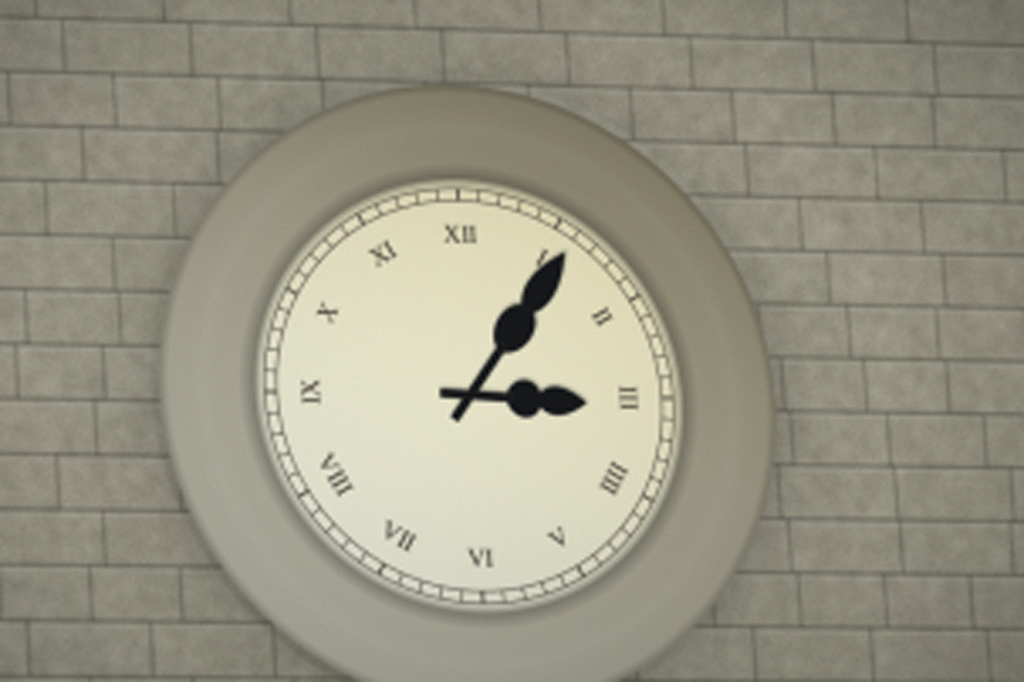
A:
**3:06**
